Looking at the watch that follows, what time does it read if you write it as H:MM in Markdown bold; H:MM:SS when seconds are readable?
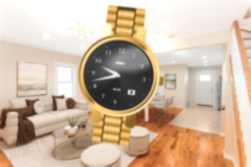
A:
**9:42**
